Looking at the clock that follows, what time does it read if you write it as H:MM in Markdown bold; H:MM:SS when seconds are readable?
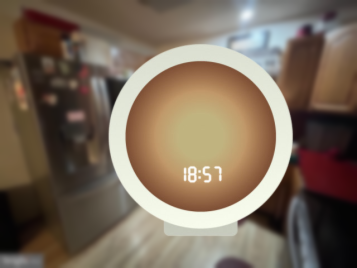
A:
**18:57**
